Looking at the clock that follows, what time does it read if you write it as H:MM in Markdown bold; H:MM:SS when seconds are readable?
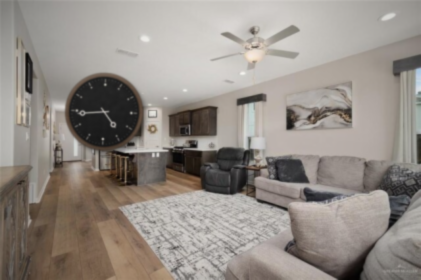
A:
**4:44**
